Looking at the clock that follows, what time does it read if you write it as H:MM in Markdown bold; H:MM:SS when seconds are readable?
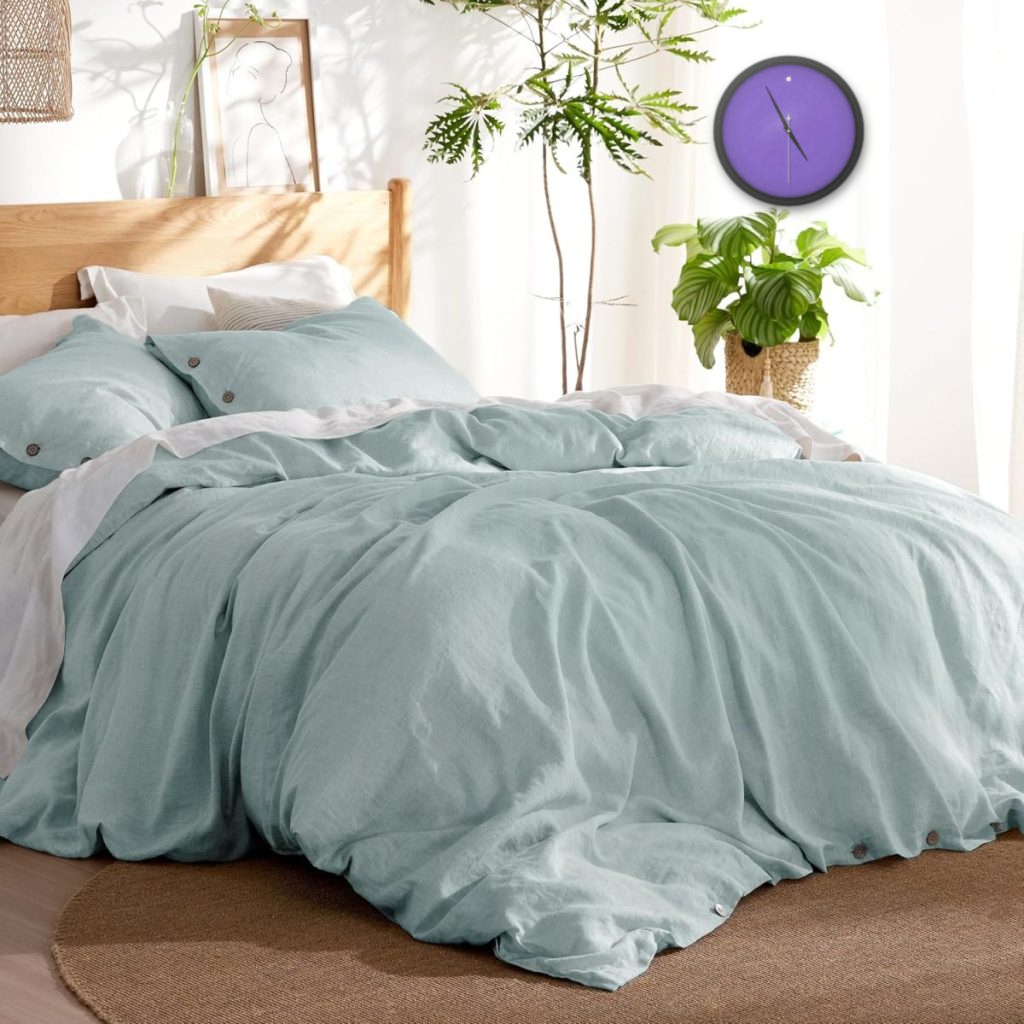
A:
**4:55:30**
